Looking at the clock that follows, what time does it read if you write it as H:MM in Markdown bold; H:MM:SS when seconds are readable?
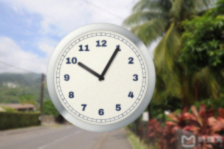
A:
**10:05**
